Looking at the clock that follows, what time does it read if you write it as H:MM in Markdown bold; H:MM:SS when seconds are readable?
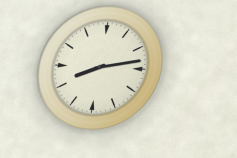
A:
**8:13**
